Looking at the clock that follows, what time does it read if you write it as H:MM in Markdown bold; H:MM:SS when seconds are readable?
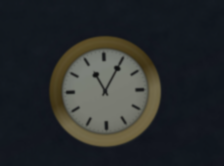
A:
**11:05**
